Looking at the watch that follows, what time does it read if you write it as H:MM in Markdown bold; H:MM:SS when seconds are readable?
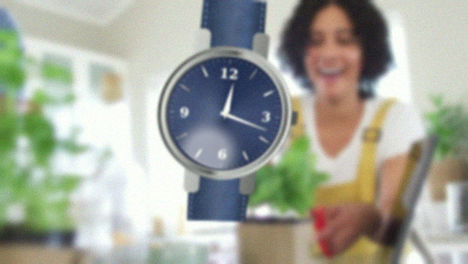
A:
**12:18**
